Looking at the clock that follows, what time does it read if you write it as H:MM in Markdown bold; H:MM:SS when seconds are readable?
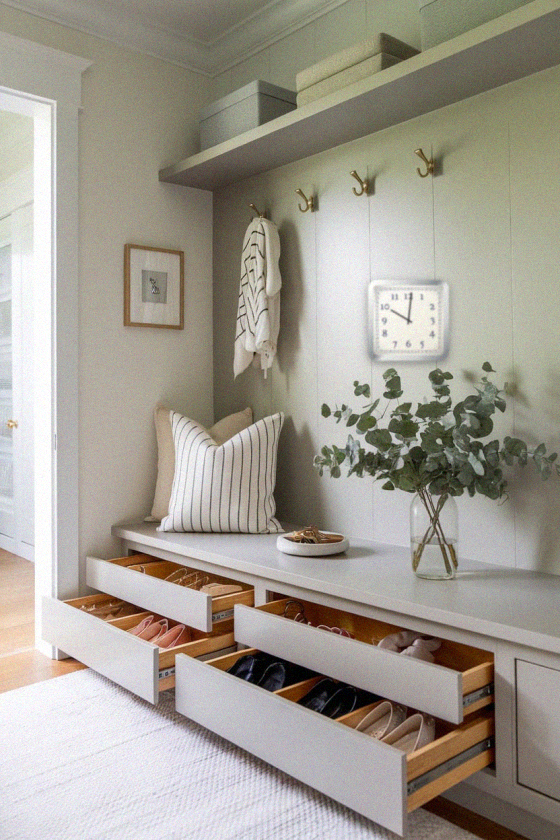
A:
**10:01**
